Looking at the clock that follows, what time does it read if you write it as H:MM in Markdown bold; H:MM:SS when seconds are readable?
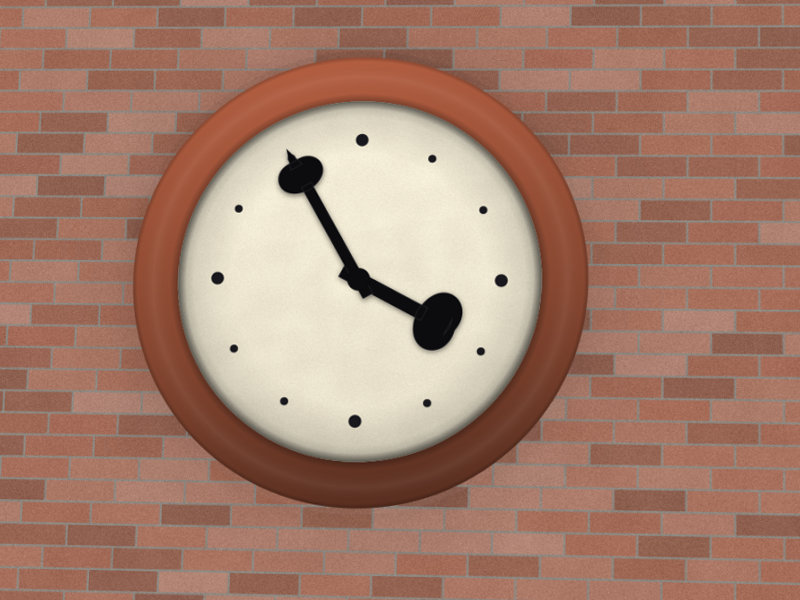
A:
**3:55**
